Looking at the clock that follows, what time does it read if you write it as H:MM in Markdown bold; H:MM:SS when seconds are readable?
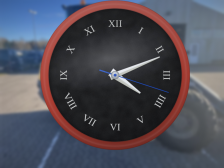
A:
**4:11:18**
